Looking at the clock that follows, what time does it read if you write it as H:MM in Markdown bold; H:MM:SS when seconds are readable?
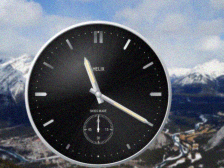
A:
**11:20**
